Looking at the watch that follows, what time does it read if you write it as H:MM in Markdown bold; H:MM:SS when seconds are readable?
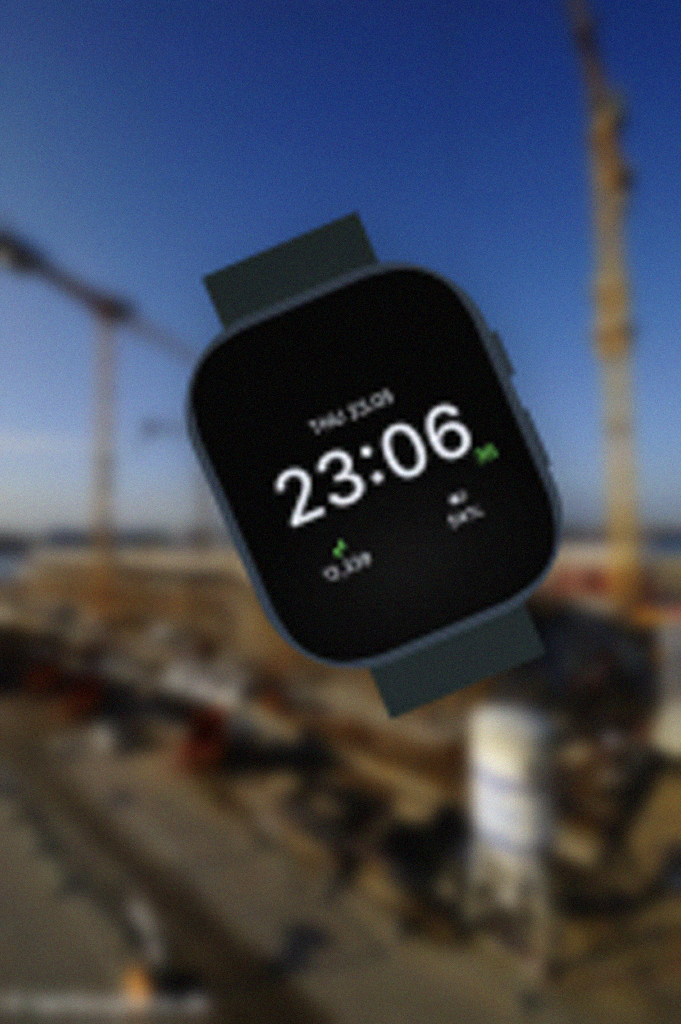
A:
**23:06**
